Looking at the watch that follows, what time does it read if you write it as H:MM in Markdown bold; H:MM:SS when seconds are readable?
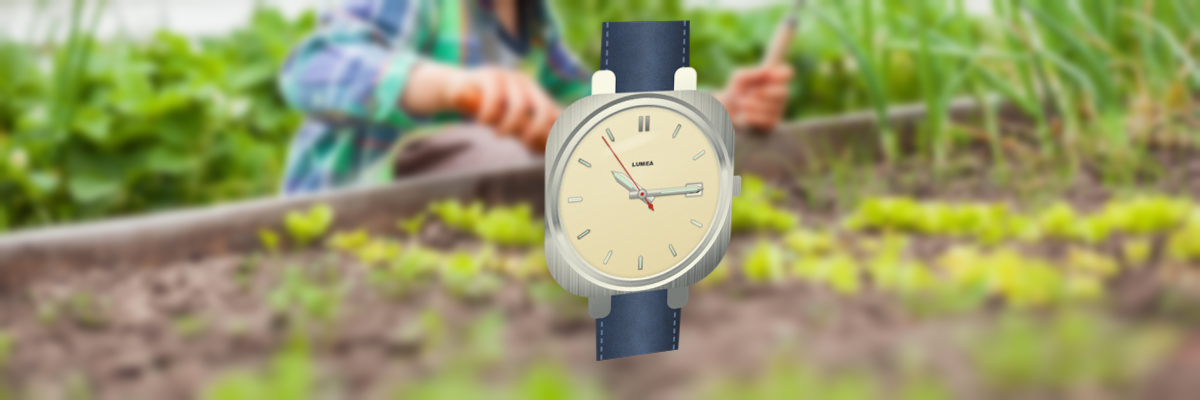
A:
**10:14:54**
